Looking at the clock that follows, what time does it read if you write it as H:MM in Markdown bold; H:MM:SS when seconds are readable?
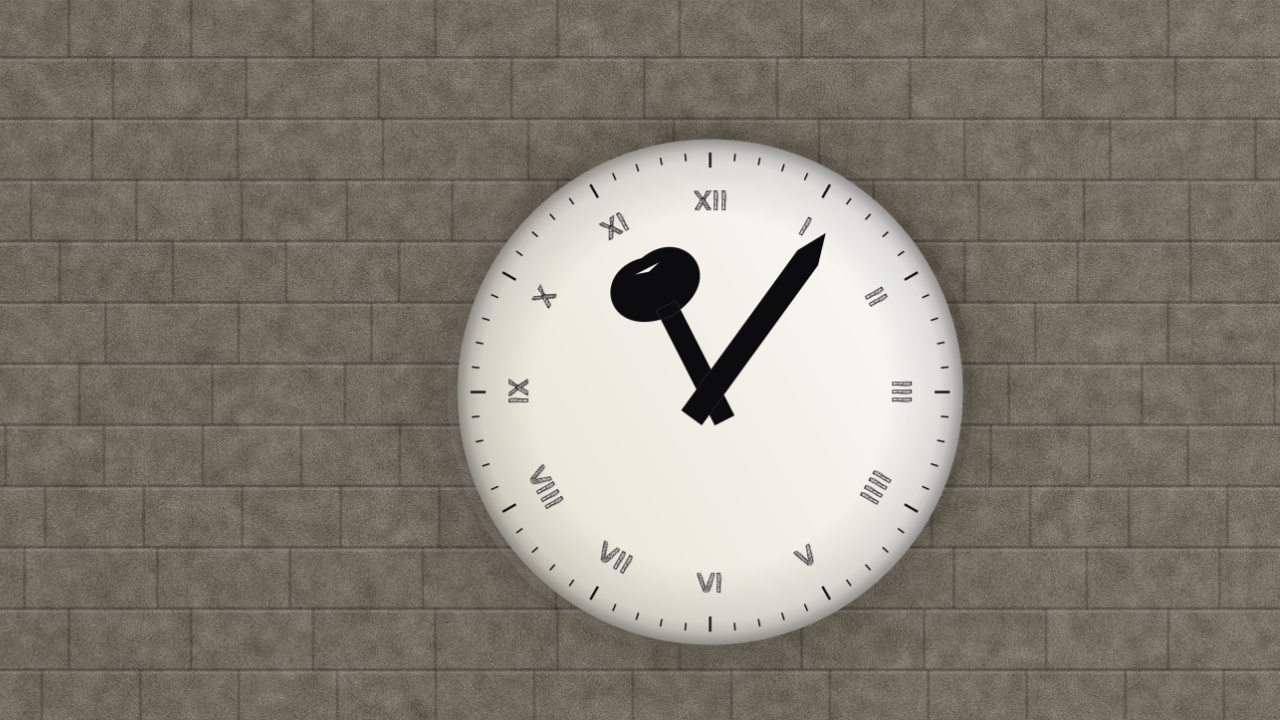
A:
**11:06**
